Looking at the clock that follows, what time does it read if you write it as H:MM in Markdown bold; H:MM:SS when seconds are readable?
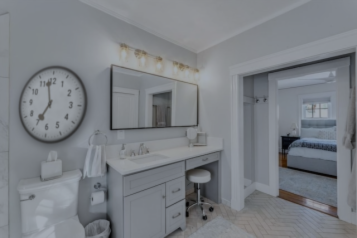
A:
**6:58**
